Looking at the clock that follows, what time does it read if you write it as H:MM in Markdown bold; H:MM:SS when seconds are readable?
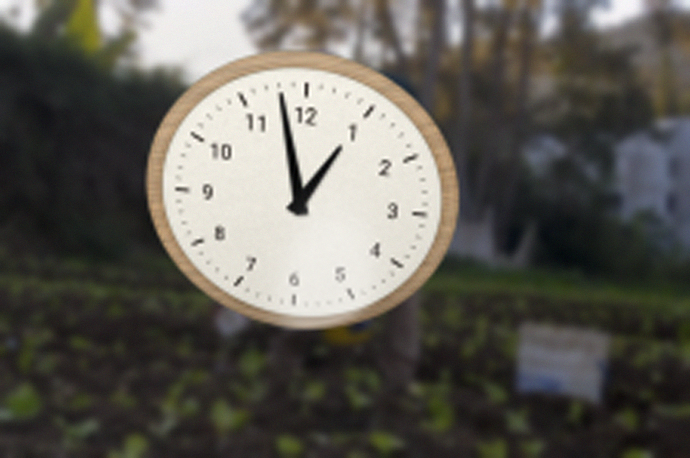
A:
**12:58**
